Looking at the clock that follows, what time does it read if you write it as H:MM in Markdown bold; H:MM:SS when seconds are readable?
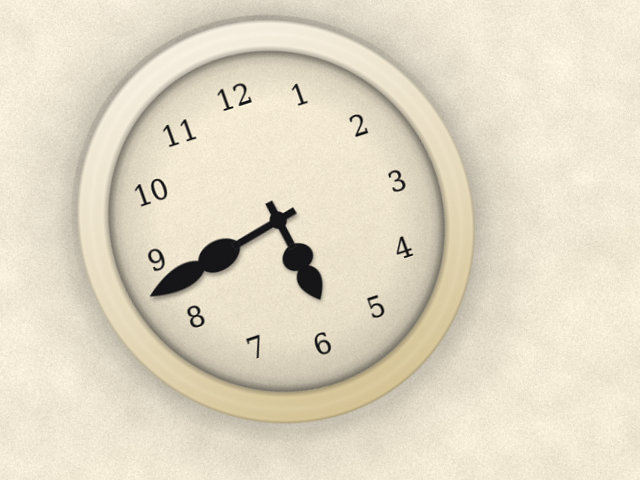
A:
**5:43**
